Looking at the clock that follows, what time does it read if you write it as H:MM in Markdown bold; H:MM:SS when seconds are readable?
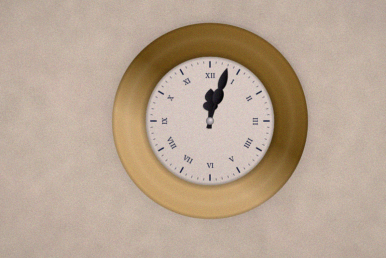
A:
**12:03**
